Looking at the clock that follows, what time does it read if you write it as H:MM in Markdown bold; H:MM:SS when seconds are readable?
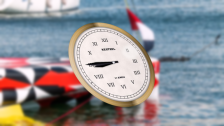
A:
**8:45**
